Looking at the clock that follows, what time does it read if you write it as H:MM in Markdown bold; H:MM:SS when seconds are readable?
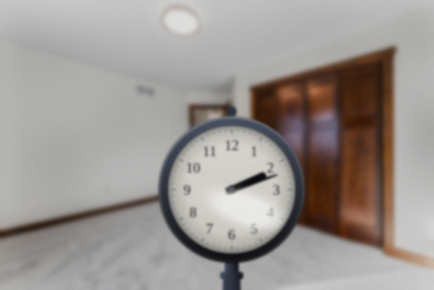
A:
**2:12**
